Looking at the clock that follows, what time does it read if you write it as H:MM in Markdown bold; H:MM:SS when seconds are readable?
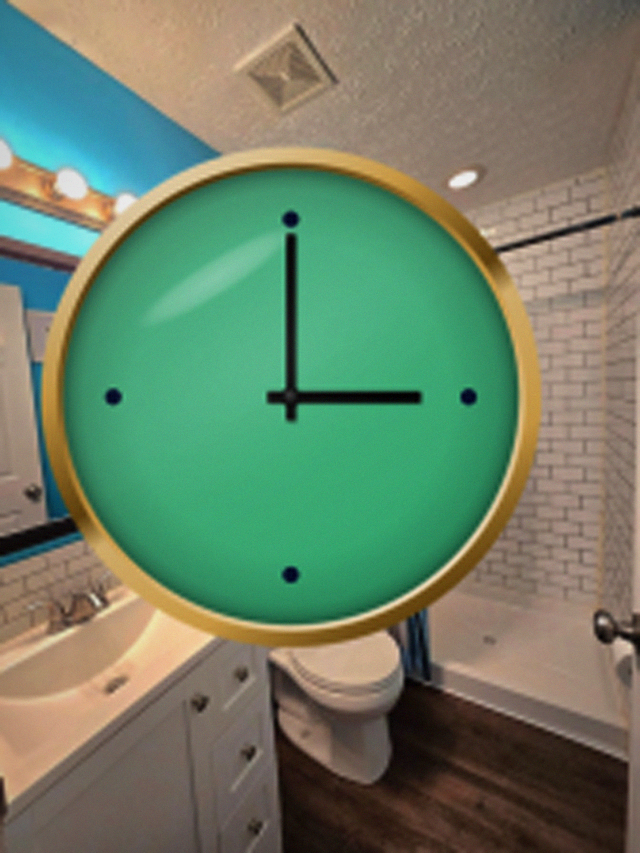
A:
**3:00**
